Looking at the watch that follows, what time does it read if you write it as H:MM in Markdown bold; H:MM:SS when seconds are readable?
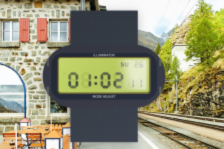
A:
**1:02:11**
